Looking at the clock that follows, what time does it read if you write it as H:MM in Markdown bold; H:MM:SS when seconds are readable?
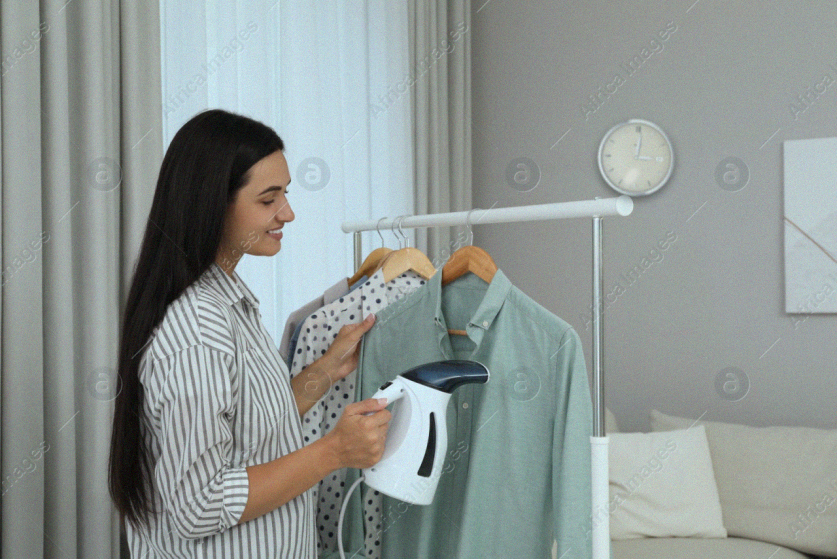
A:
**3:01**
